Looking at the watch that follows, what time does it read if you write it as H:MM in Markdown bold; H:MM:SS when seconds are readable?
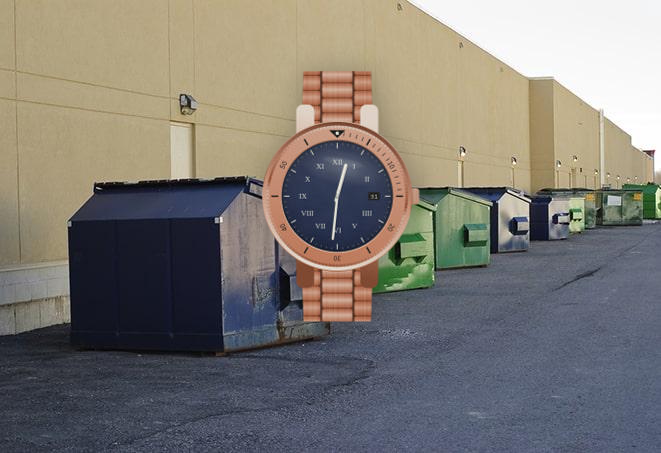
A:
**12:31**
